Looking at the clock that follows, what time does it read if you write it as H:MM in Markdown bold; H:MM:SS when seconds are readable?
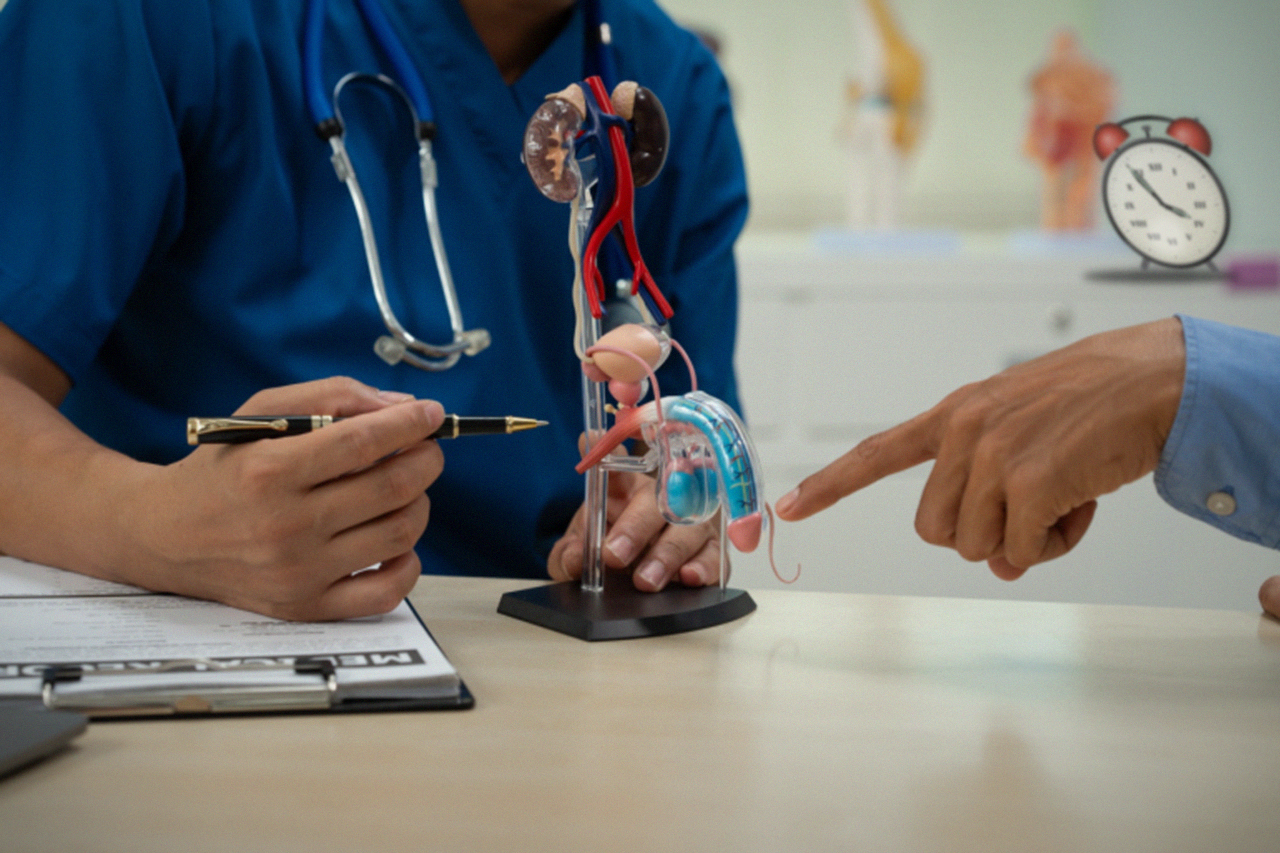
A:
**3:54**
